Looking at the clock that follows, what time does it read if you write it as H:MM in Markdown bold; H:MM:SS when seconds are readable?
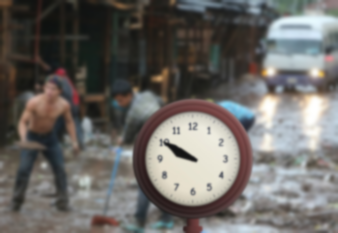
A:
**9:50**
